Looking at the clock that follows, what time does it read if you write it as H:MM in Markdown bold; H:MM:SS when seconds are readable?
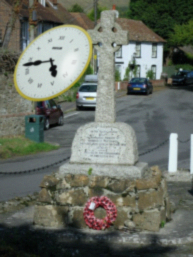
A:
**4:43**
